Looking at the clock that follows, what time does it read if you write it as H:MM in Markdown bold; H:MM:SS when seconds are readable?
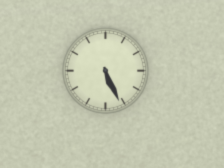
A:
**5:26**
